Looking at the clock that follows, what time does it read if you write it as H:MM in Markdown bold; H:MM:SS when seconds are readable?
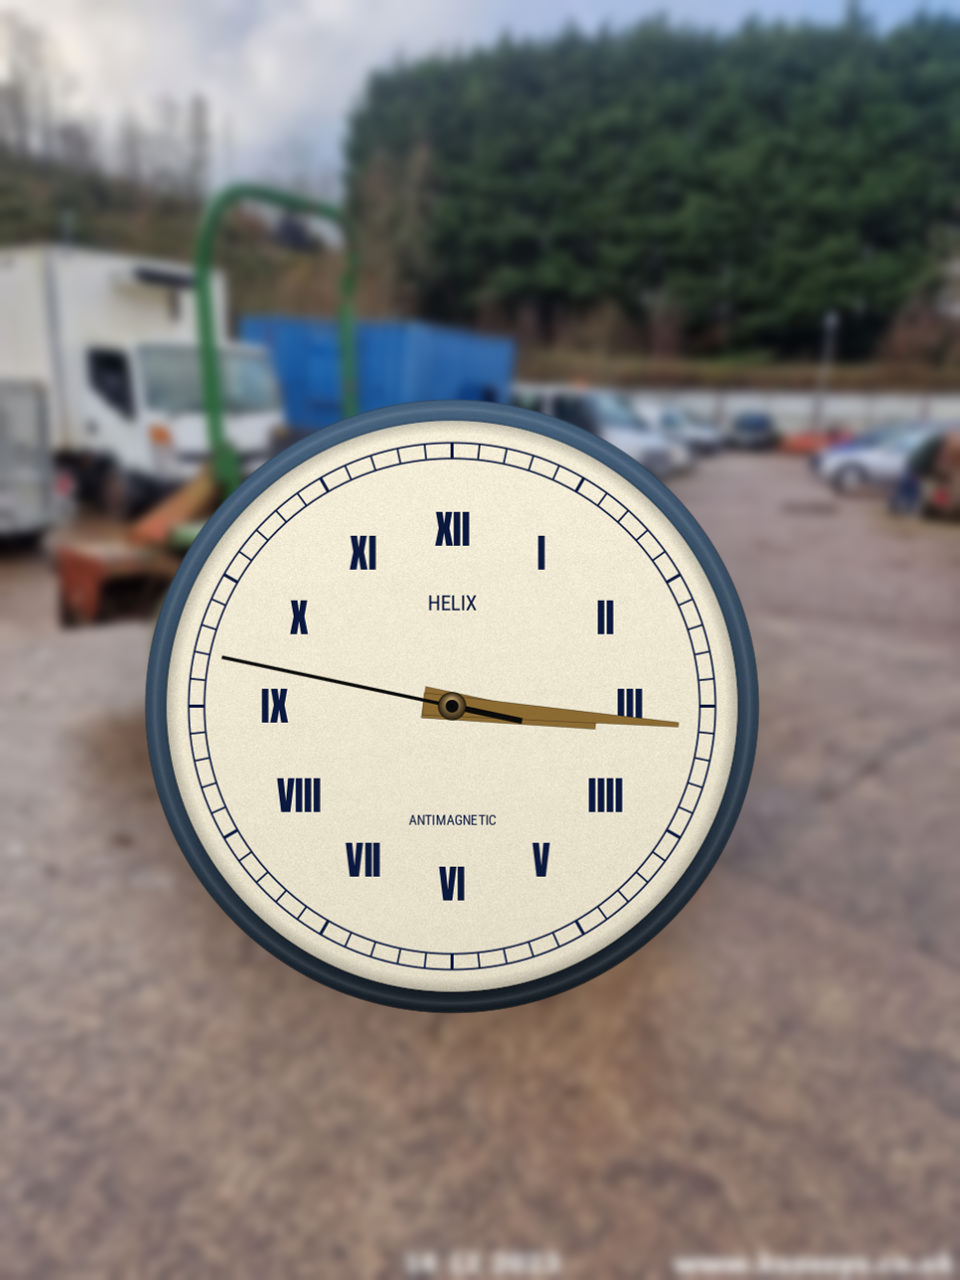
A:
**3:15:47**
